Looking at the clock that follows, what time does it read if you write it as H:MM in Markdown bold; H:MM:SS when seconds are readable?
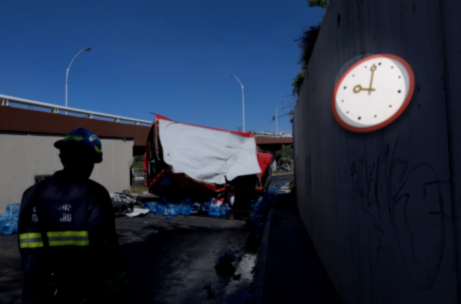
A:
**8:58**
